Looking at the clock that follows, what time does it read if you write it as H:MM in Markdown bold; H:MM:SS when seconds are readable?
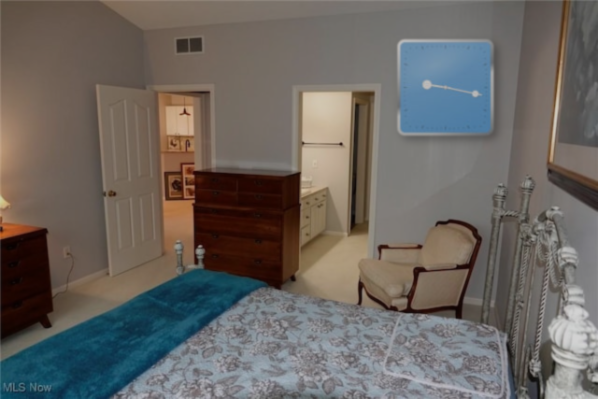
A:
**9:17**
